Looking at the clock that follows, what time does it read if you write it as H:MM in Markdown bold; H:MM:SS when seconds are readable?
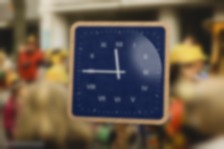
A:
**11:45**
